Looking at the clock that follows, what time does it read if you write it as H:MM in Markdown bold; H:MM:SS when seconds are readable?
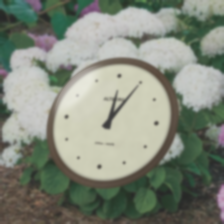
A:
**12:05**
